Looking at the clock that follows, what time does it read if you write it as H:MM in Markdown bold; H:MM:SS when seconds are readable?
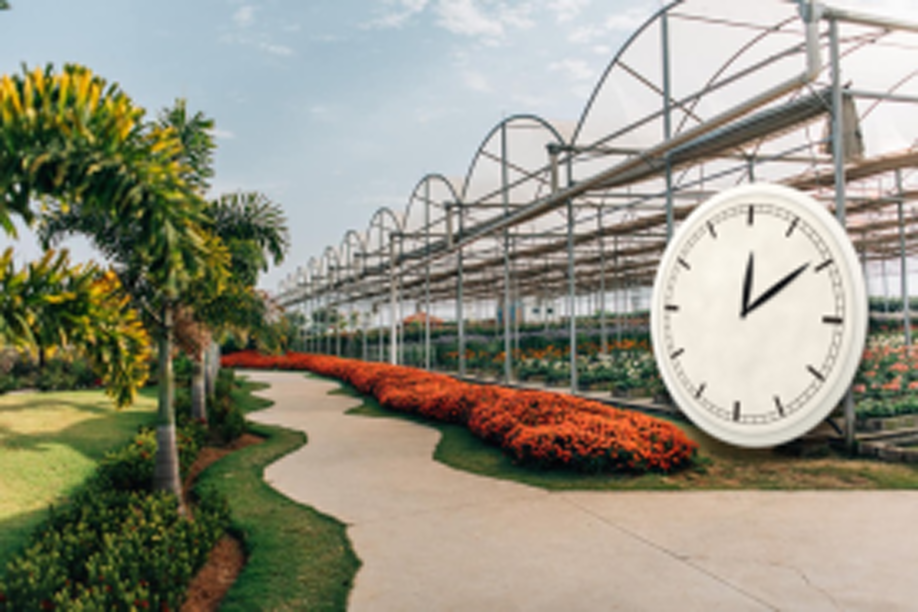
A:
**12:09**
